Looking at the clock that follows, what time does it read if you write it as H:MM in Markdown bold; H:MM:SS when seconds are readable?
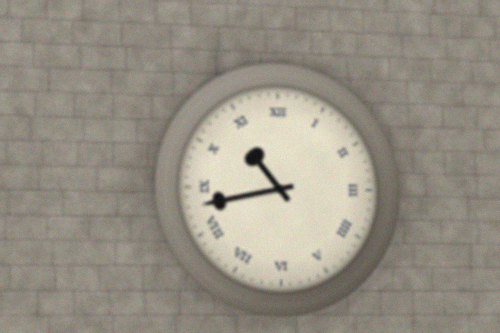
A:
**10:43**
